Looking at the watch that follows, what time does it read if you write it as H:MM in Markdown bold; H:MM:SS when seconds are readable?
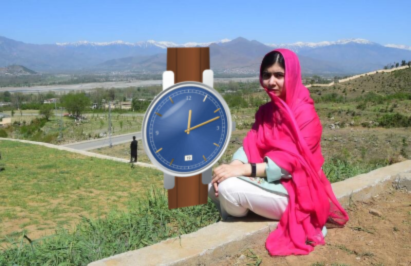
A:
**12:12**
